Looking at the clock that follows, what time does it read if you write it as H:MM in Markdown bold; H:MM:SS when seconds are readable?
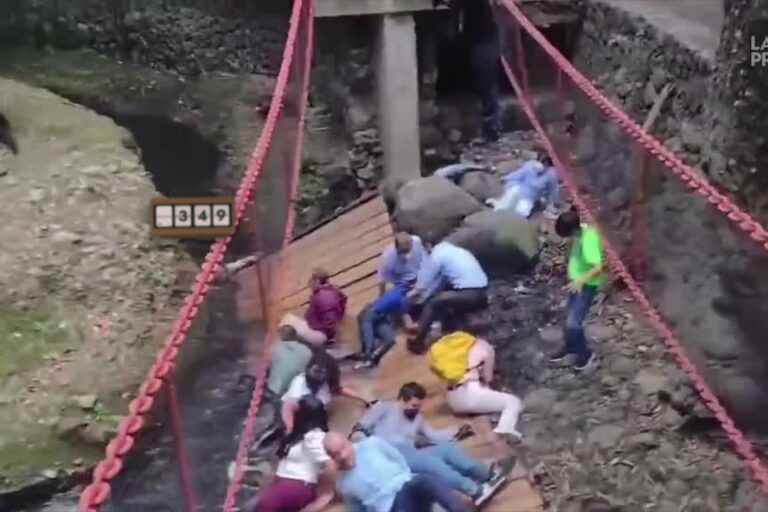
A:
**3:49**
